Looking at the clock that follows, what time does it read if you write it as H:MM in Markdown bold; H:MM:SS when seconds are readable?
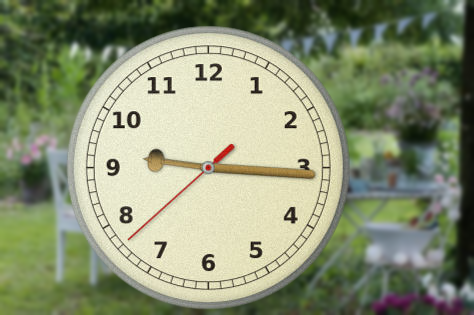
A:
**9:15:38**
